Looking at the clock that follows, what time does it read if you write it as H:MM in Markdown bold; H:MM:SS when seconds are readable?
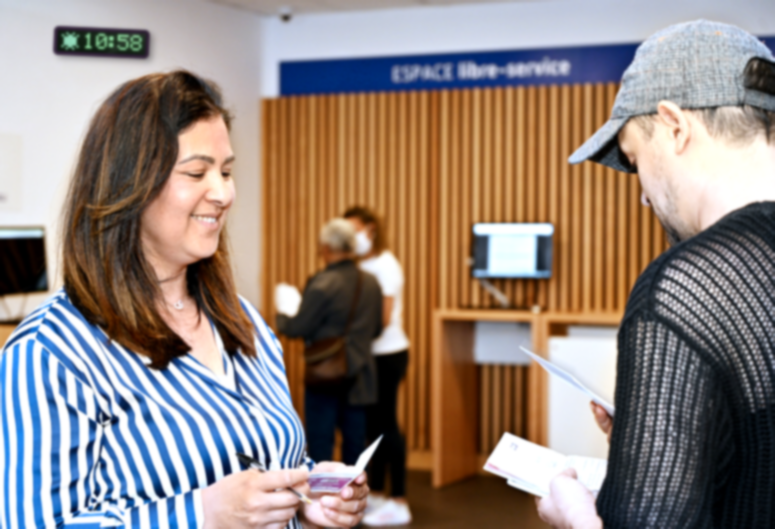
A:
**10:58**
